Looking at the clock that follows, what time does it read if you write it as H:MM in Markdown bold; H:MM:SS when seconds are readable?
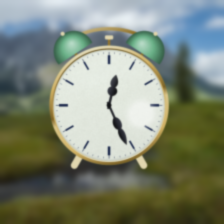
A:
**12:26**
